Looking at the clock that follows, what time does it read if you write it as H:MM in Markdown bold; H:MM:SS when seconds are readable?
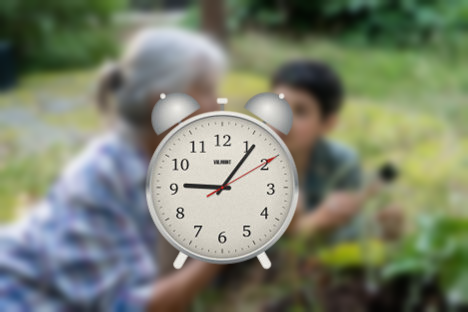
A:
**9:06:10**
